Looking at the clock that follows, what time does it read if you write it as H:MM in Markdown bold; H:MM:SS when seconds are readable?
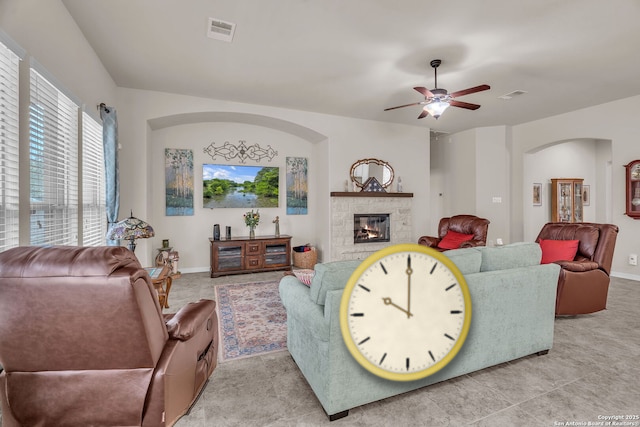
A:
**10:00**
